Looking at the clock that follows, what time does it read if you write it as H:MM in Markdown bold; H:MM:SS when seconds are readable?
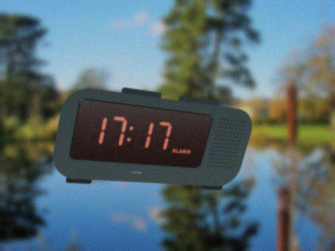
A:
**17:17**
